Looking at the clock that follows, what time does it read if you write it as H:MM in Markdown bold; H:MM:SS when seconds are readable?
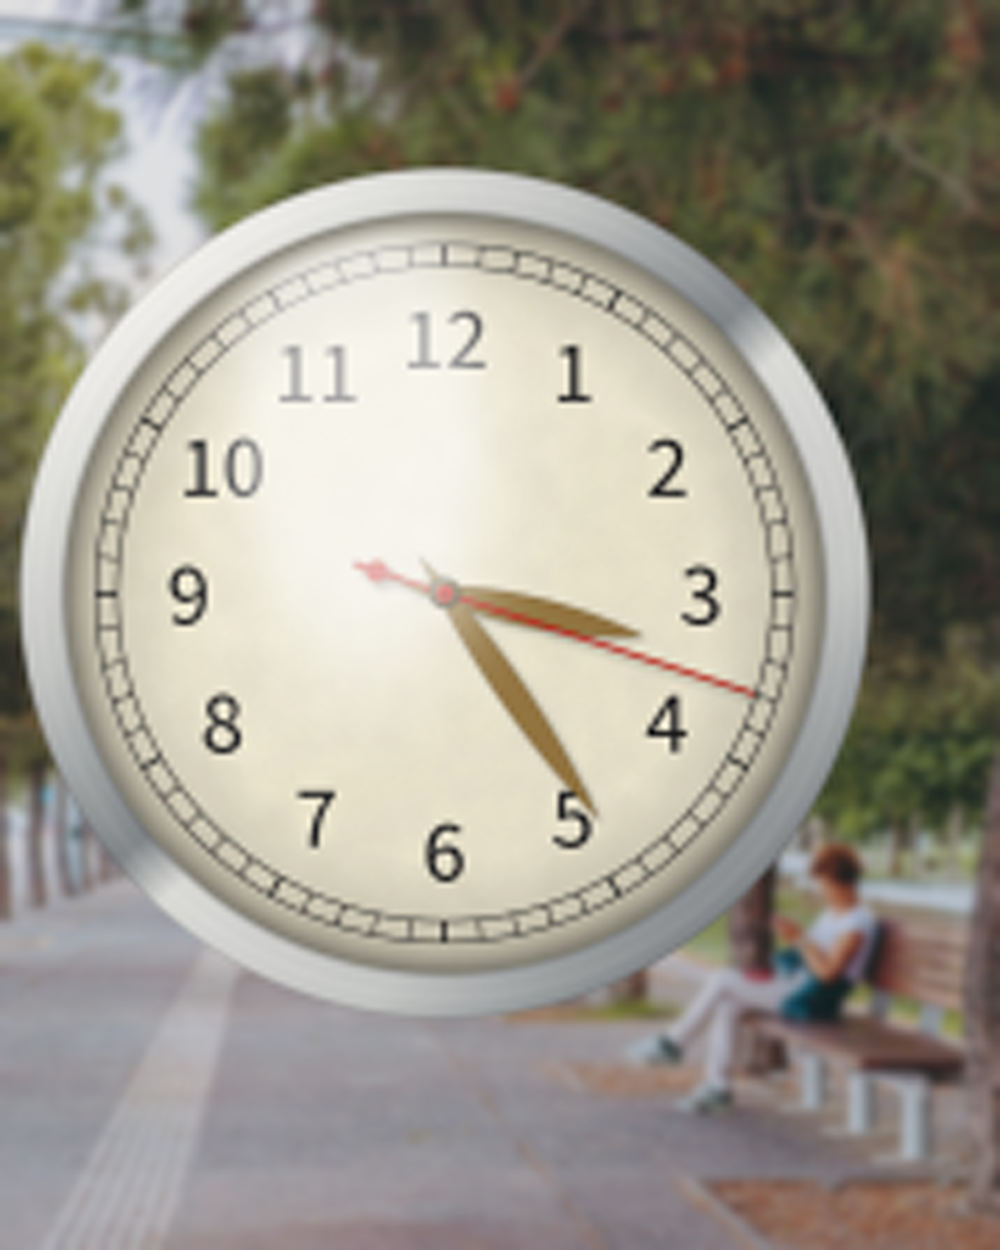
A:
**3:24:18**
